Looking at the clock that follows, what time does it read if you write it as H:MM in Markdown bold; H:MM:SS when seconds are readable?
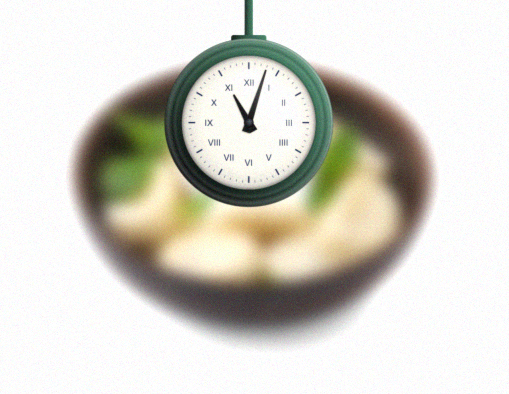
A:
**11:03**
